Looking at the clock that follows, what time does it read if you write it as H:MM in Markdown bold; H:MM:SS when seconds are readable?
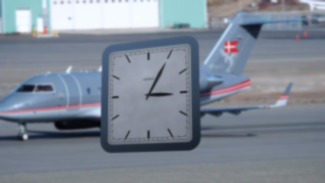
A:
**3:05**
